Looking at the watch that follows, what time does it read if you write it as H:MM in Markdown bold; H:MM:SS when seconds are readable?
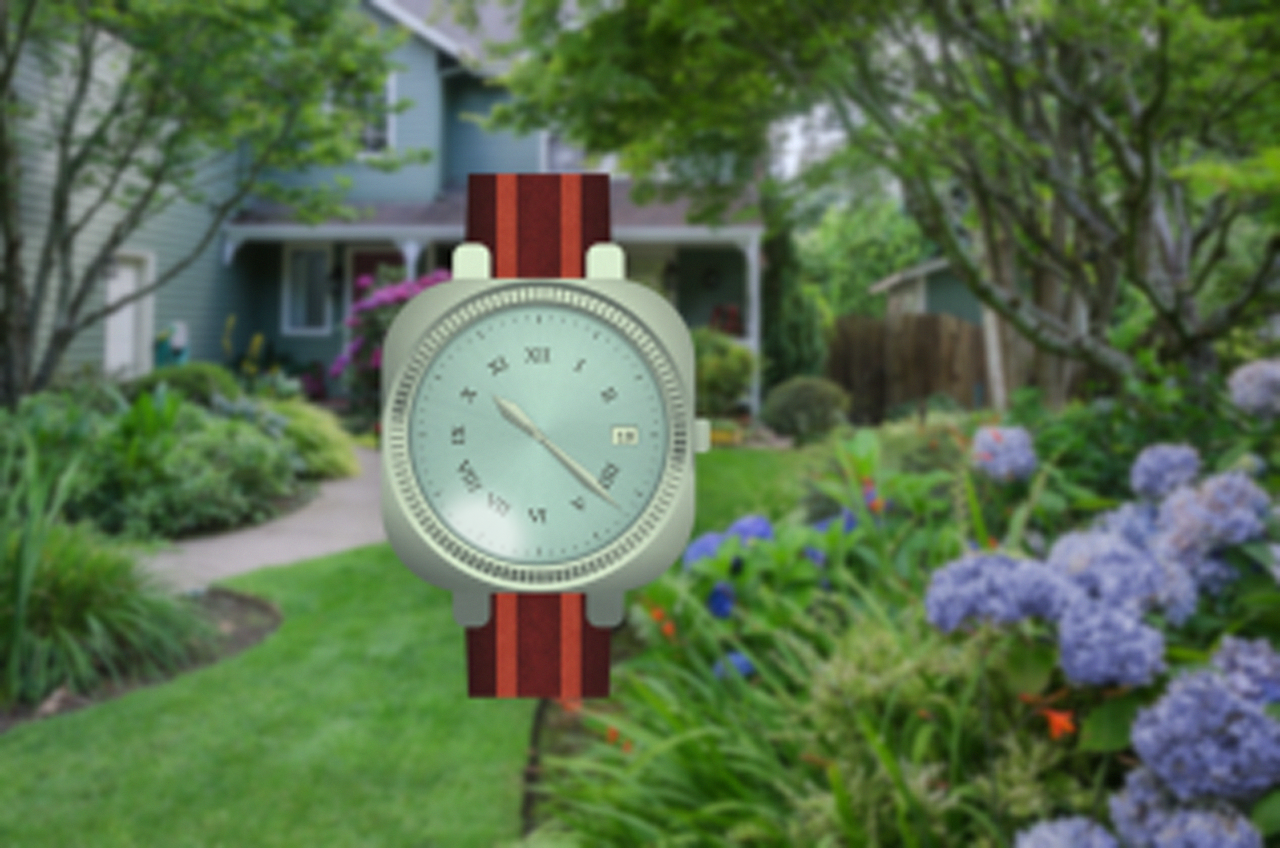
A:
**10:22**
